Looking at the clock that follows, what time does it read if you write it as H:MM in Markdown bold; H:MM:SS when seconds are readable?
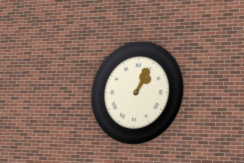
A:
**1:04**
